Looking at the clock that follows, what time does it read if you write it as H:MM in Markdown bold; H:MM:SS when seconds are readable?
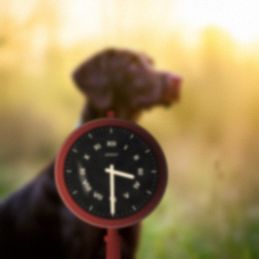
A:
**3:30**
